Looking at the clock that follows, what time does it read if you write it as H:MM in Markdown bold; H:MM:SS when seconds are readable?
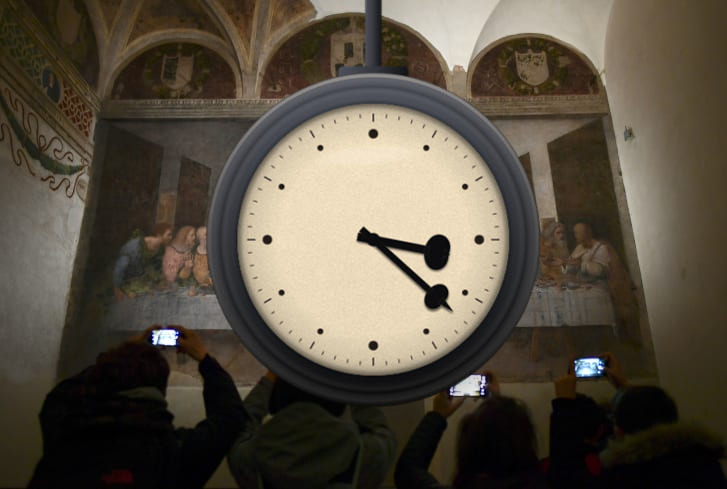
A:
**3:22**
